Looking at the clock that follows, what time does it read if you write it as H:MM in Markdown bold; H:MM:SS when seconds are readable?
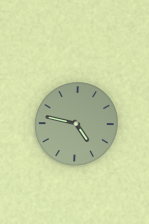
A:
**4:47**
